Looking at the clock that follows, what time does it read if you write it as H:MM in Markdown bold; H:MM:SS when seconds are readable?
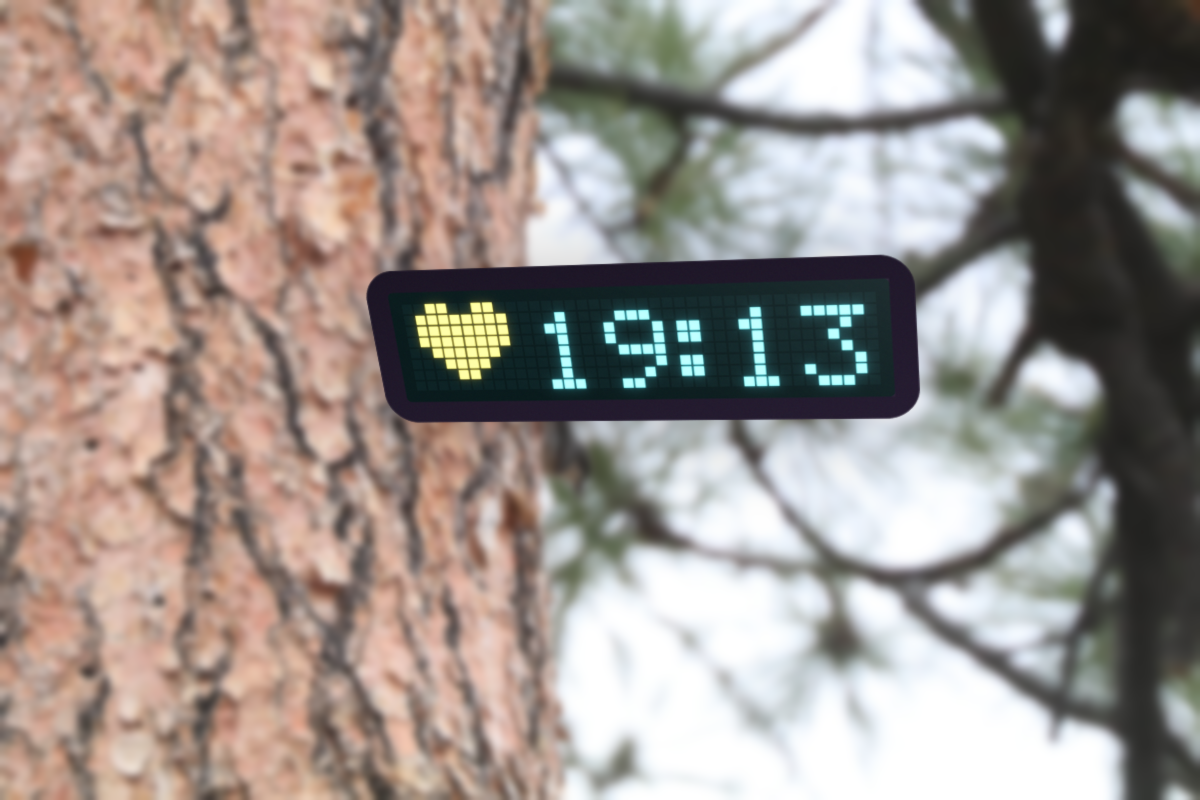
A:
**19:13**
